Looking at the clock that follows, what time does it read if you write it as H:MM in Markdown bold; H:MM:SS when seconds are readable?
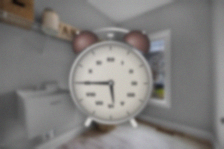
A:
**5:45**
